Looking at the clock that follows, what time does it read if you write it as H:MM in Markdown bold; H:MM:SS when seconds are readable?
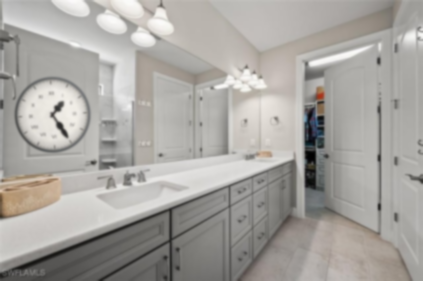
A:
**1:25**
